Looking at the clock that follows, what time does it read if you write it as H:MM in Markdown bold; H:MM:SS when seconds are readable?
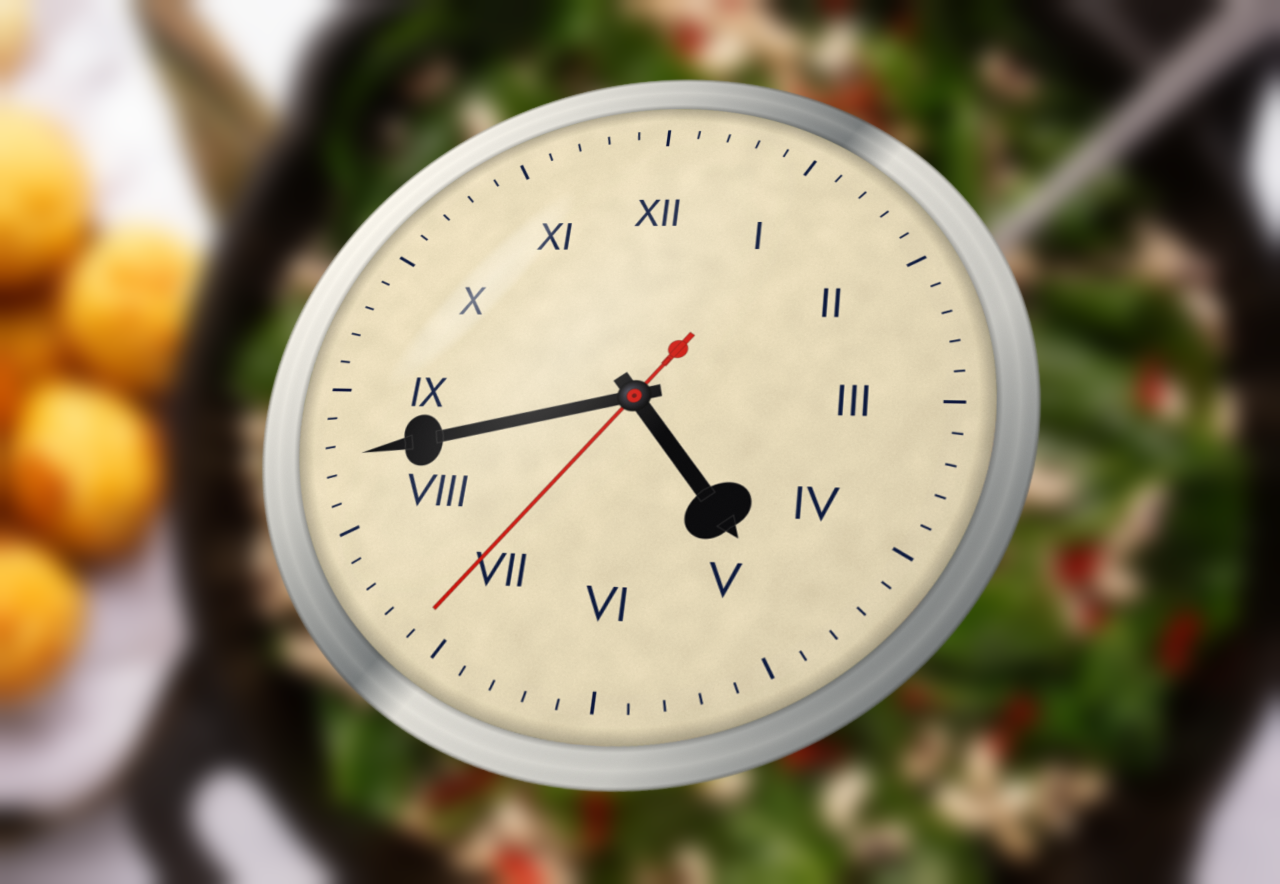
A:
**4:42:36**
